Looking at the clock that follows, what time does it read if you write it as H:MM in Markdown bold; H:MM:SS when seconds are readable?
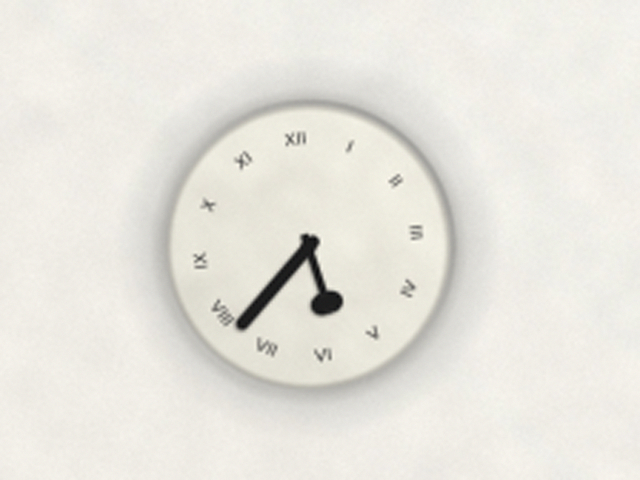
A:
**5:38**
